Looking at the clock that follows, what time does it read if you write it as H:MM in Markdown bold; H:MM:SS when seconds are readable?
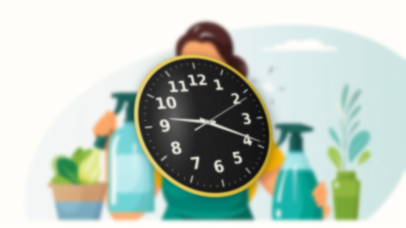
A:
**9:19:11**
